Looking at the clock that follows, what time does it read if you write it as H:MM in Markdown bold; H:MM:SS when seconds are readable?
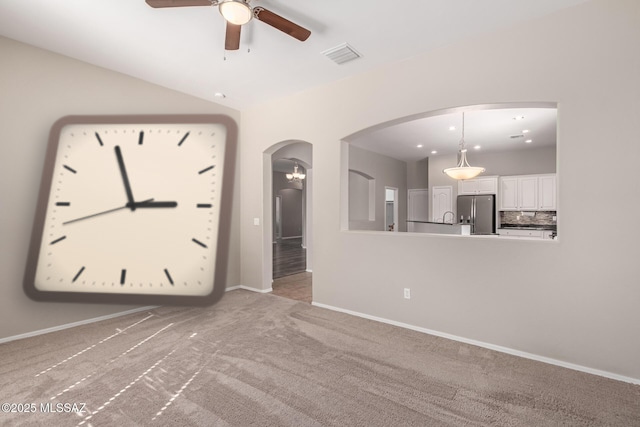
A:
**2:56:42**
